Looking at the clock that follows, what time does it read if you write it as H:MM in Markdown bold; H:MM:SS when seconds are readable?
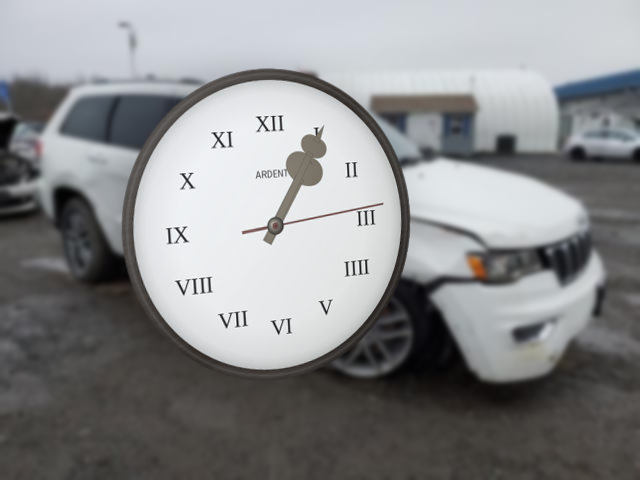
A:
**1:05:14**
